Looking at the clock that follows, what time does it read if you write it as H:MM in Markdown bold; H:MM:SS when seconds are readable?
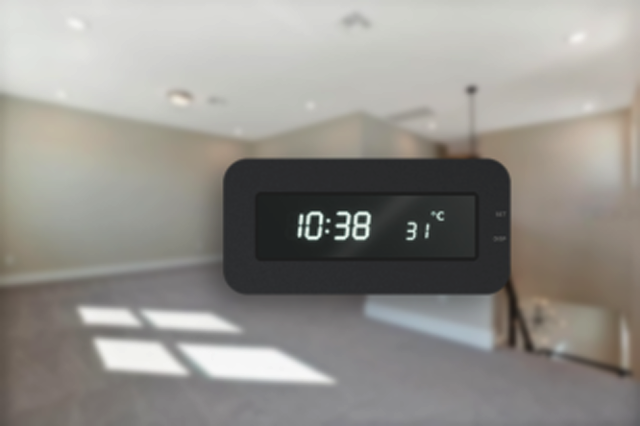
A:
**10:38**
